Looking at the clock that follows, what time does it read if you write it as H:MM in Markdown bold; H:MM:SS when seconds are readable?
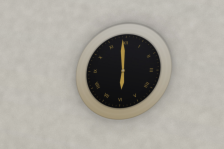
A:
**5:59**
